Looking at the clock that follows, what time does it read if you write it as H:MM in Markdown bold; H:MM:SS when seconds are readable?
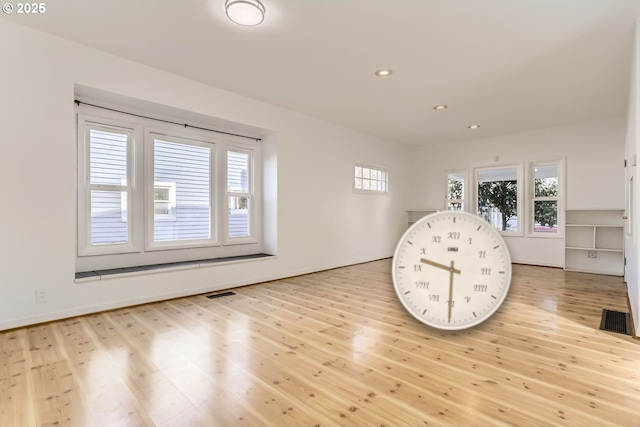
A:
**9:30**
